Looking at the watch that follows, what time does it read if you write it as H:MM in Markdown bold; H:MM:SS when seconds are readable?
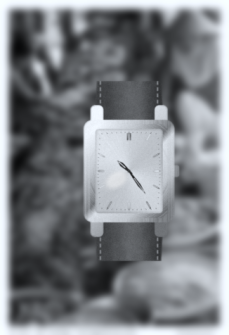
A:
**10:24**
